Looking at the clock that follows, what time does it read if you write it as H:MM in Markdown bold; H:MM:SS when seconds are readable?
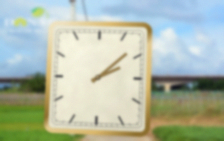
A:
**2:08**
